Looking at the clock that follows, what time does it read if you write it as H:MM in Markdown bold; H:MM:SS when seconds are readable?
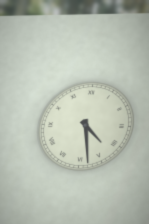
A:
**4:28**
